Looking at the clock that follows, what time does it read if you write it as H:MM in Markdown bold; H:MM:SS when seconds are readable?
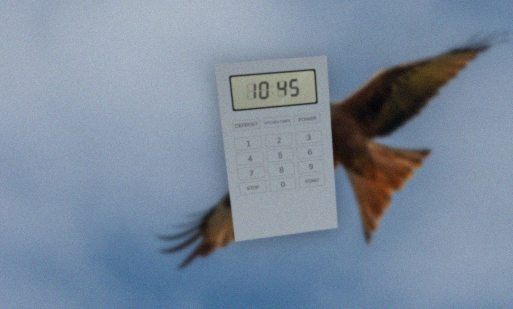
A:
**10:45**
